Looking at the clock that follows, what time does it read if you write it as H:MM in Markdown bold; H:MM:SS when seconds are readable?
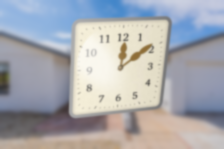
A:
**12:09**
